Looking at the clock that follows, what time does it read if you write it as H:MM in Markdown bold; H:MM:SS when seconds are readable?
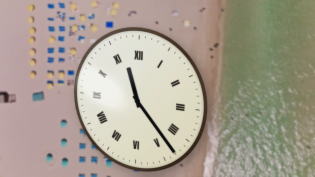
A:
**11:23**
